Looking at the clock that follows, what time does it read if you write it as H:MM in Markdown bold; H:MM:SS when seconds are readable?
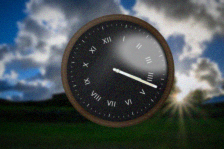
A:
**4:22**
